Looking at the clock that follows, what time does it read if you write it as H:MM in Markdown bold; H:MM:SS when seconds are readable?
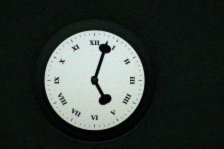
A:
**5:03**
